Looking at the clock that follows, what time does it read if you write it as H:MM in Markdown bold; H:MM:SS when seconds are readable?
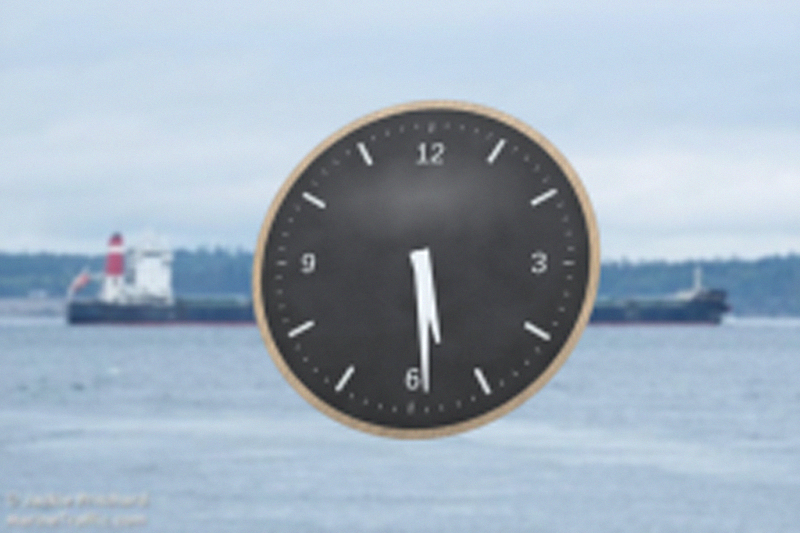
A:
**5:29**
